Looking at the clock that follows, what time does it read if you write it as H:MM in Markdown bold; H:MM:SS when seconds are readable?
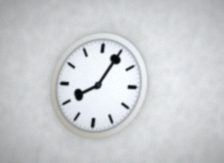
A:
**8:05**
